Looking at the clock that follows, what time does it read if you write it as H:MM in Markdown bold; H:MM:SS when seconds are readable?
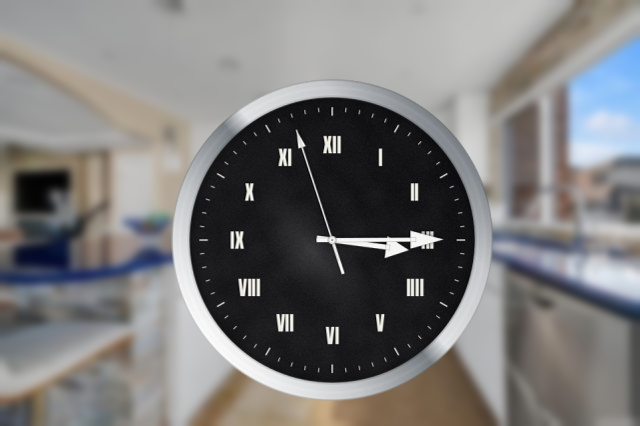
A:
**3:14:57**
